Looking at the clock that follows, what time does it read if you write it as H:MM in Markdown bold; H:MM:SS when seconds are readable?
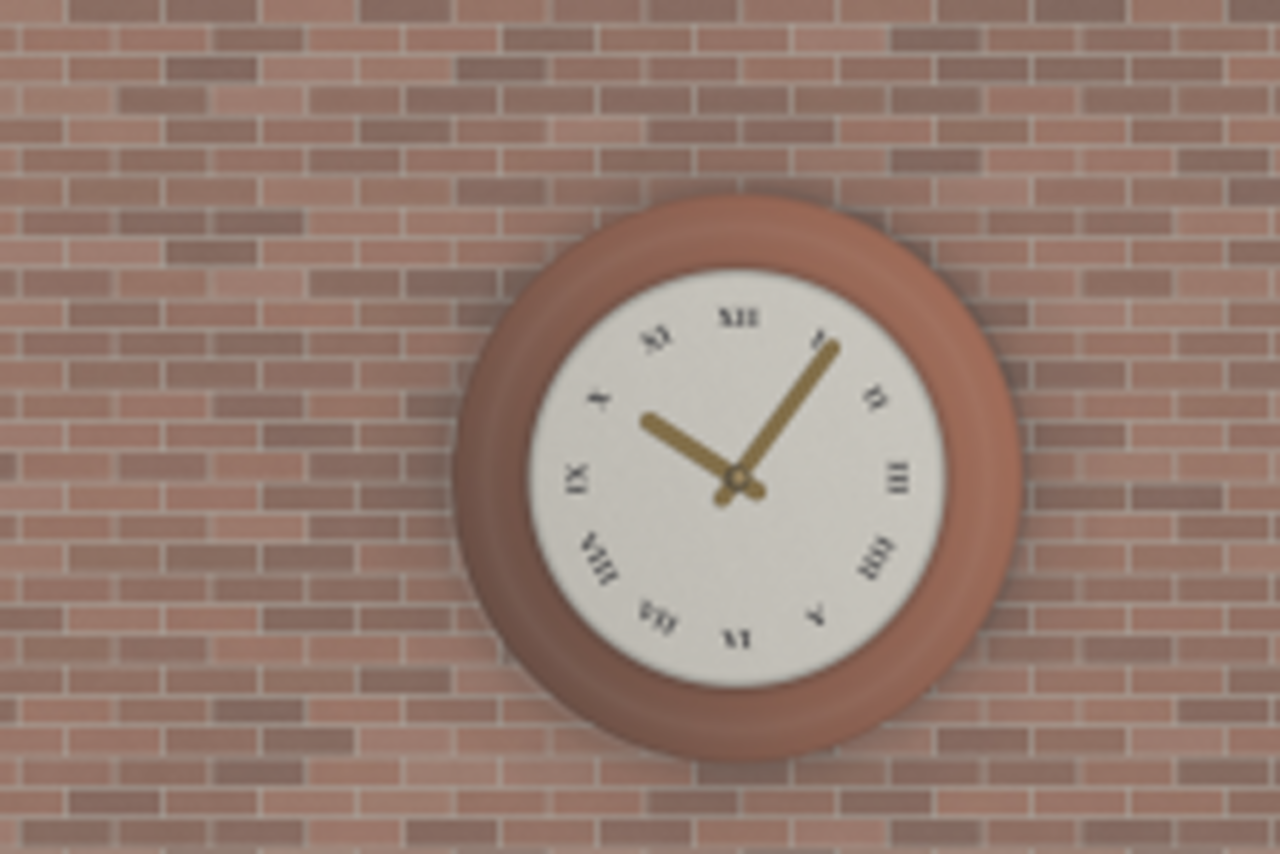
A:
**10:06**
